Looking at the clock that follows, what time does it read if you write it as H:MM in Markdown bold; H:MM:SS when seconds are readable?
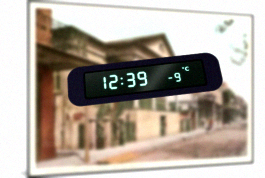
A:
**12:39**
